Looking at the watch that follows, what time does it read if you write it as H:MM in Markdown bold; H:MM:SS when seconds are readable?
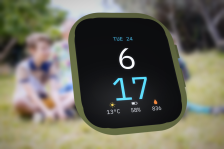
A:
**6:17**
